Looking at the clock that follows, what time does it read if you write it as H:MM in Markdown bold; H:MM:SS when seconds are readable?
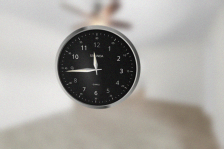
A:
**11:44**
